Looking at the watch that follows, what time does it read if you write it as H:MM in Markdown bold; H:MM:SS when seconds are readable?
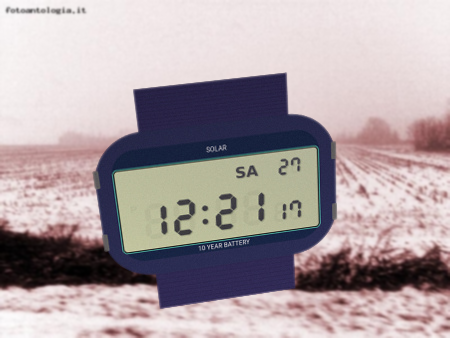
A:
**12:21:17**
